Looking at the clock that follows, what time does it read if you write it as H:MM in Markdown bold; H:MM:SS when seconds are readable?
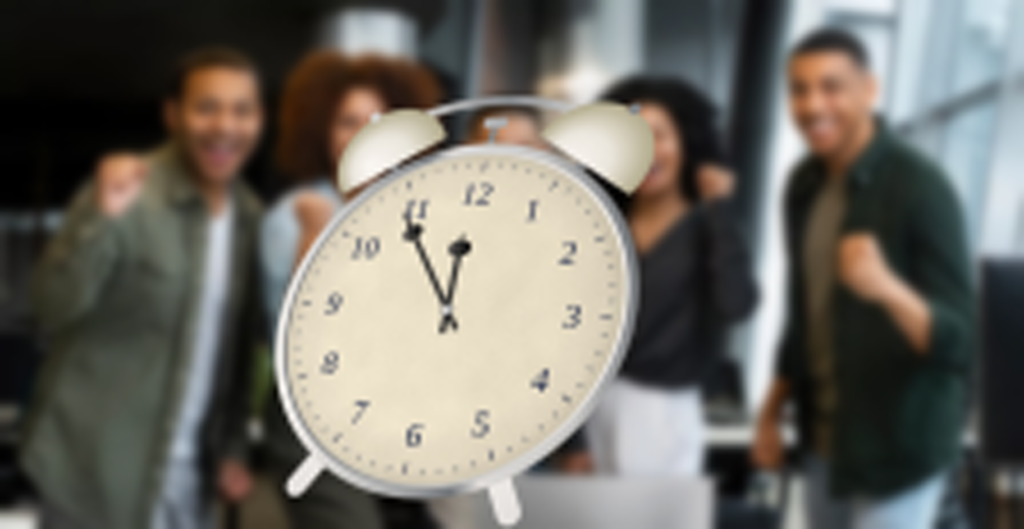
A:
**11:54**
